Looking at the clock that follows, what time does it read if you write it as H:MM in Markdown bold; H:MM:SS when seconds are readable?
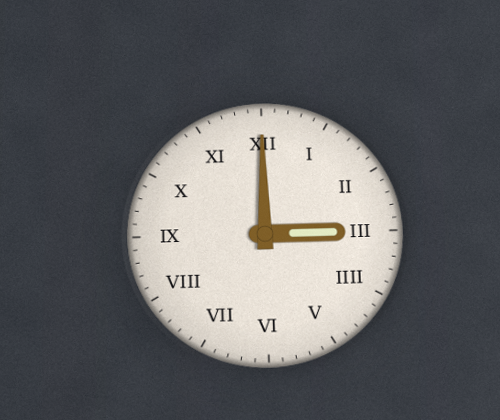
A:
**3:00**
